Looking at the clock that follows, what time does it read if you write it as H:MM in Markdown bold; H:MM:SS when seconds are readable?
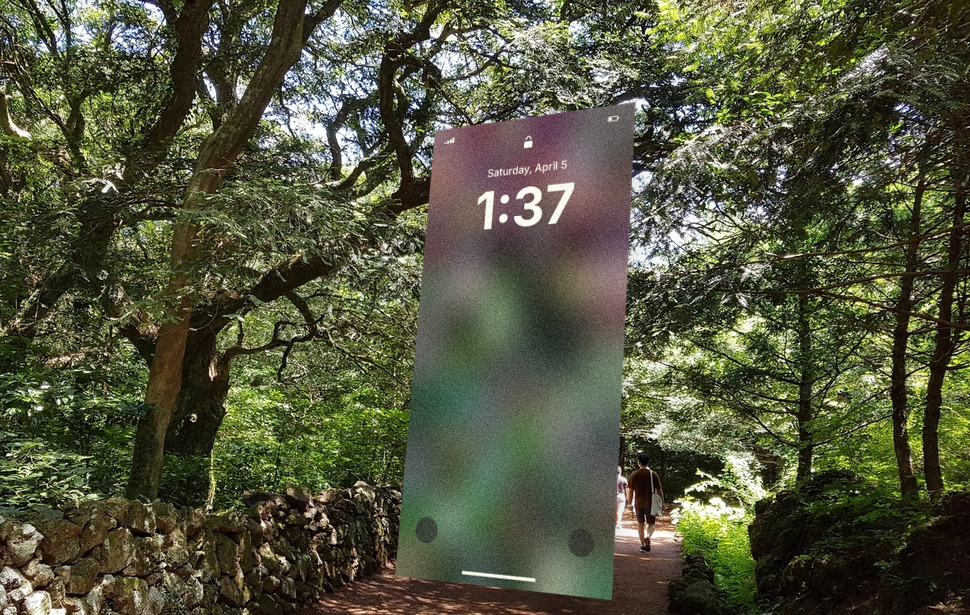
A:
**1:37**
